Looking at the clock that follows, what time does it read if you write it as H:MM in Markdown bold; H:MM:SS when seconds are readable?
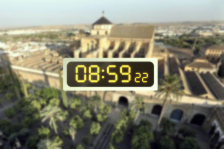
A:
**8:59:22**
